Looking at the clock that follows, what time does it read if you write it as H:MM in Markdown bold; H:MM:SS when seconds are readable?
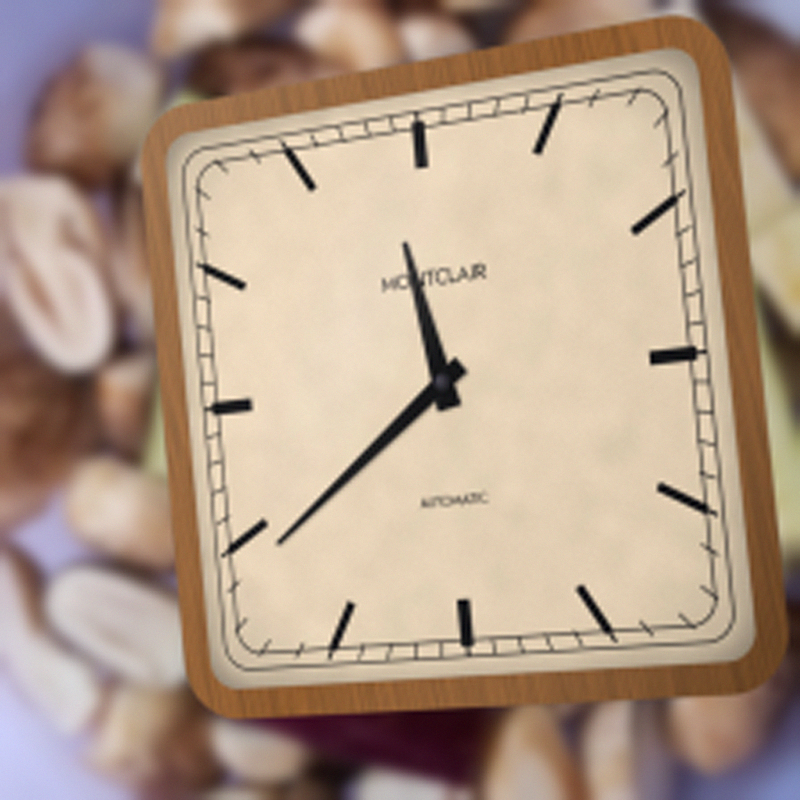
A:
**11:39**
